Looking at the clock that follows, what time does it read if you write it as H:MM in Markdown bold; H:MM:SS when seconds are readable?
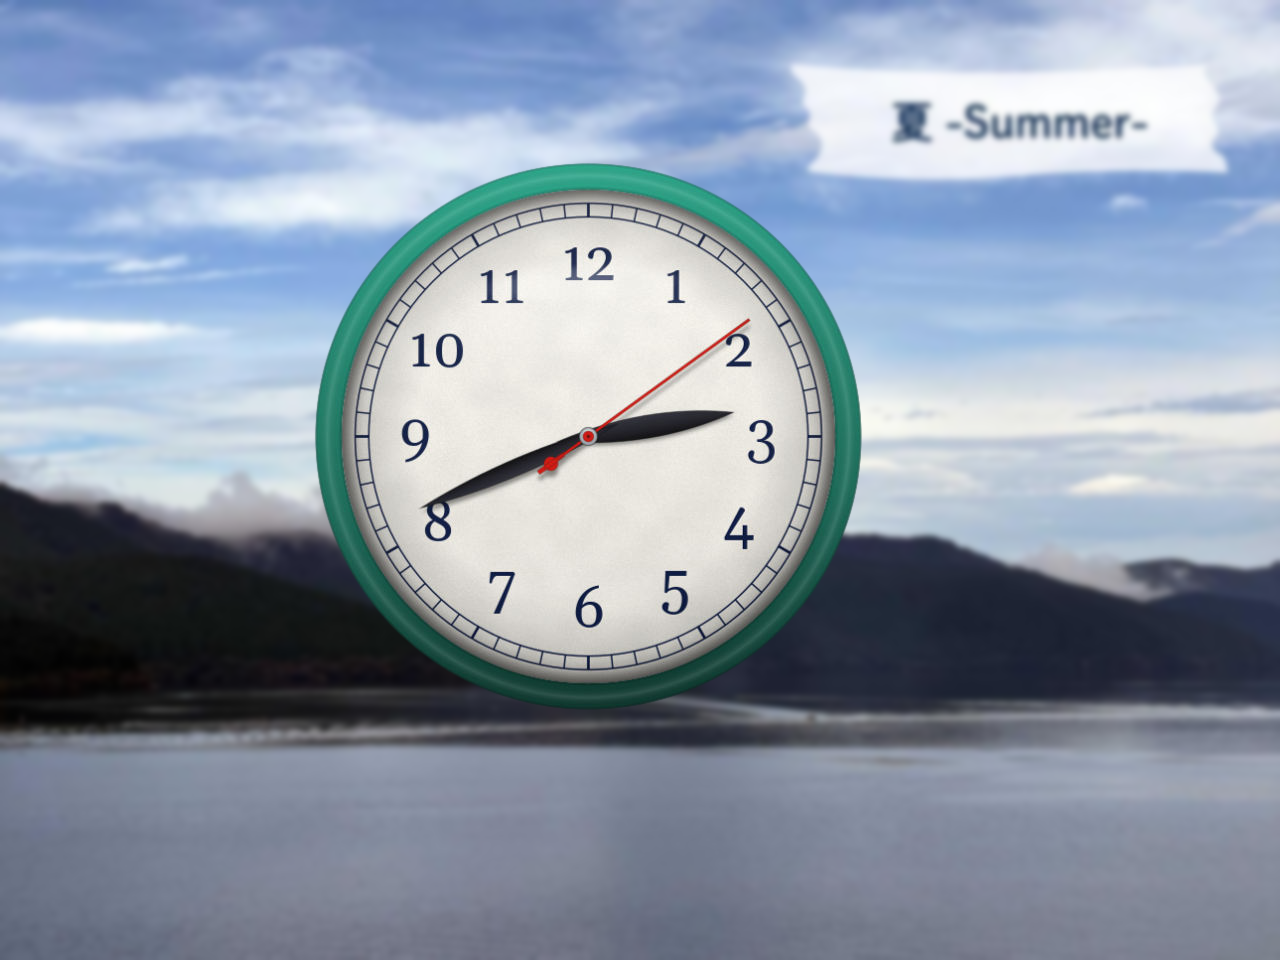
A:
**2:41:09**
